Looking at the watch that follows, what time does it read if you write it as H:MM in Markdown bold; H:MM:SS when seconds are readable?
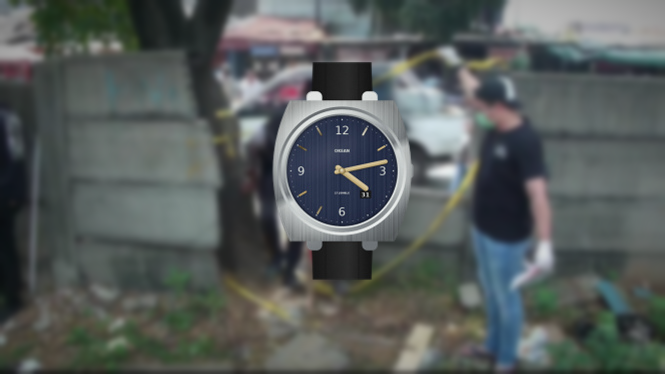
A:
**4:13**
